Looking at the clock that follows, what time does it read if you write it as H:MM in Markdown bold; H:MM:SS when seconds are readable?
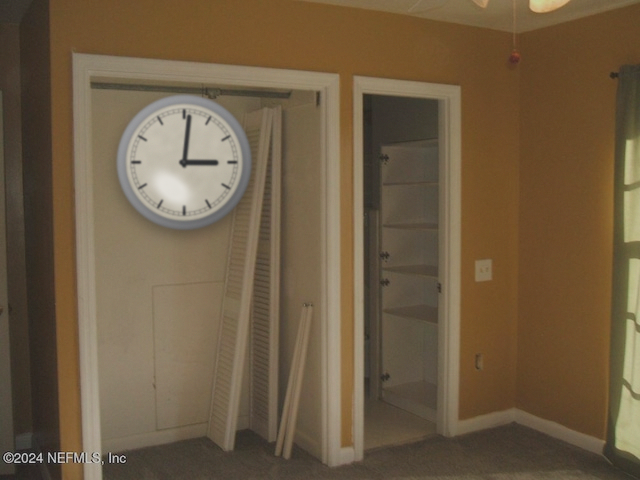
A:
**3:01**
